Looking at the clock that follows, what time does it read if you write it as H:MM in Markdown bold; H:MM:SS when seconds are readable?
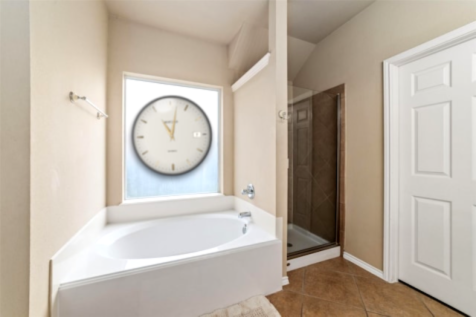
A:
**11:02**
